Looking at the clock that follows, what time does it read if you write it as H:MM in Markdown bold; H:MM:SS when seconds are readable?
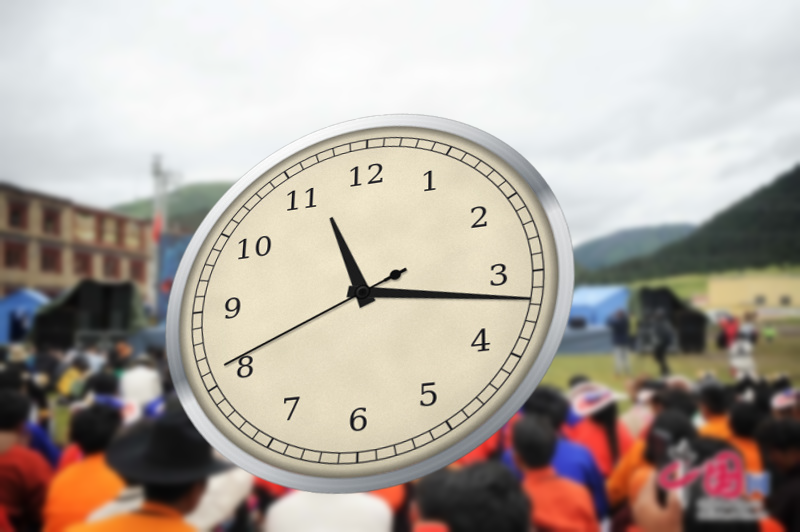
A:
**11:16:41**
